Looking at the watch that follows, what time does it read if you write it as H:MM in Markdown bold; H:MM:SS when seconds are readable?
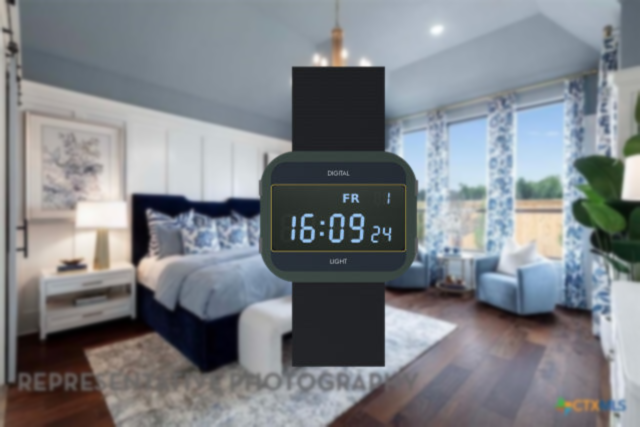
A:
**16:09:24**
